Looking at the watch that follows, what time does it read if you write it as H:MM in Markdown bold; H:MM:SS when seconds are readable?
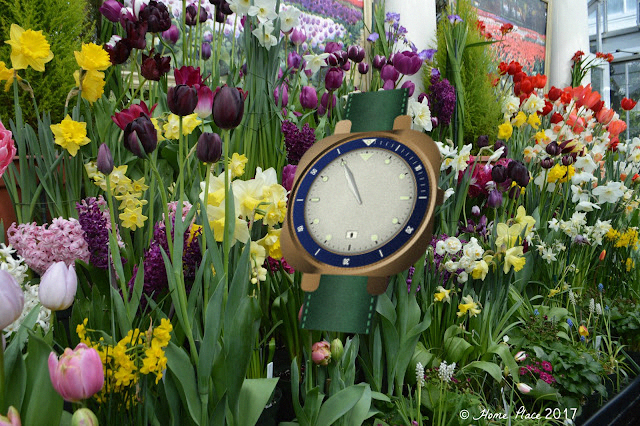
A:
**10:55**
